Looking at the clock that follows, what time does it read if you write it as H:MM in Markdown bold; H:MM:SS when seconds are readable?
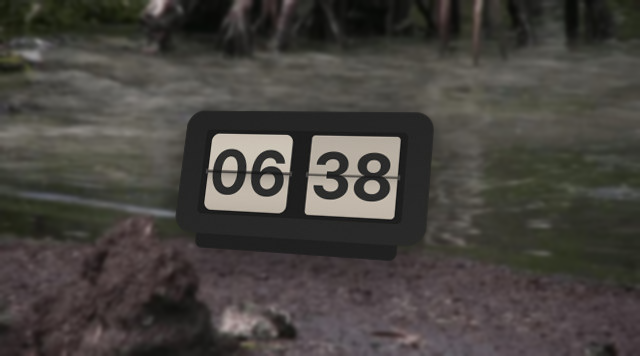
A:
**6:38**
